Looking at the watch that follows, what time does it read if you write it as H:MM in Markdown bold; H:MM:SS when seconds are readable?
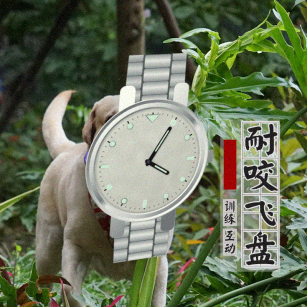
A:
**4:05**
